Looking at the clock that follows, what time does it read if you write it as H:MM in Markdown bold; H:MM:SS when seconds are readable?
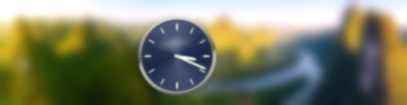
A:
**3:19**
